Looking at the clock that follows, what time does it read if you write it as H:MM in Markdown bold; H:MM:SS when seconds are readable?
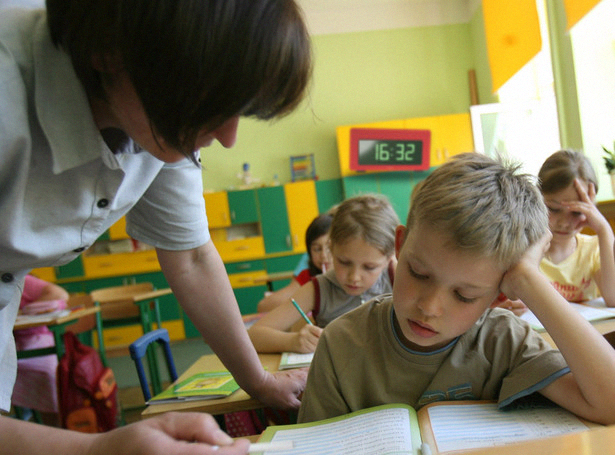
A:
**16:32**
